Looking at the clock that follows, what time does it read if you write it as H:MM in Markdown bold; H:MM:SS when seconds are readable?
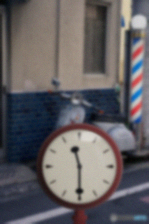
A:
**11:30**
